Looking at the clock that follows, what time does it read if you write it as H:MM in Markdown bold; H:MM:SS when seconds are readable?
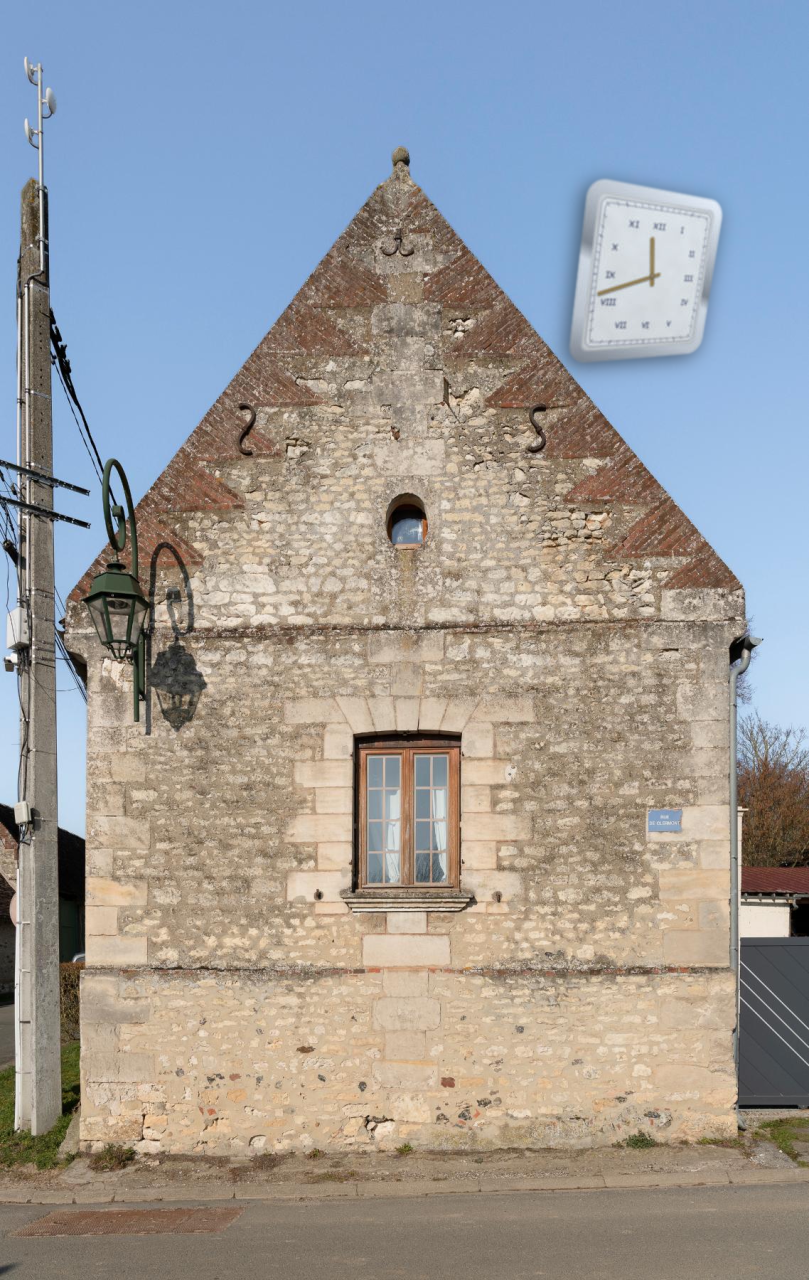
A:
**11:42**
